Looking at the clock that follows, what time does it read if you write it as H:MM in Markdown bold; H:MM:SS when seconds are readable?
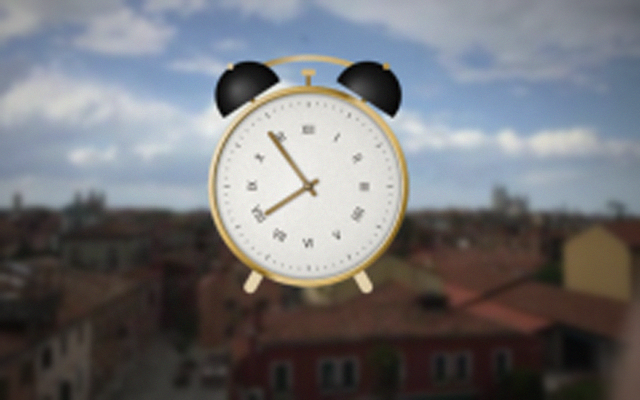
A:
**7:54**
